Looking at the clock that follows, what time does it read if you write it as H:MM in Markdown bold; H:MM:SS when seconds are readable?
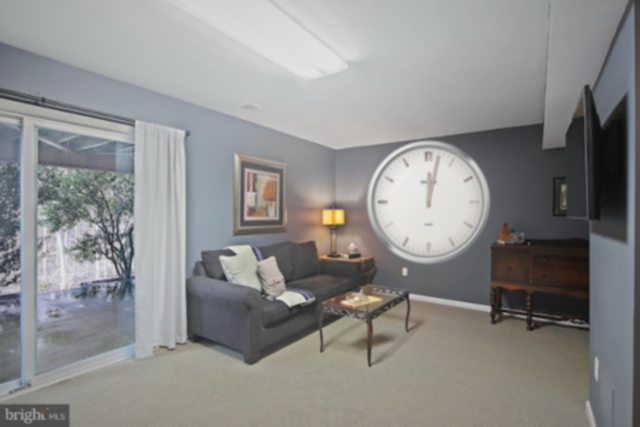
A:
**12:02**
